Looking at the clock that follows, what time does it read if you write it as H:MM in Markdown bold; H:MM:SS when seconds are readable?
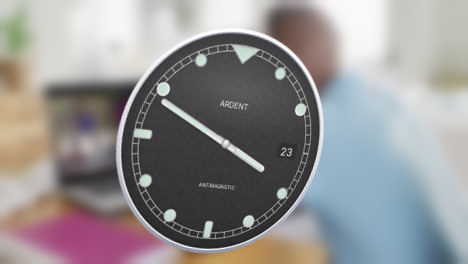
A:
**3:49**
